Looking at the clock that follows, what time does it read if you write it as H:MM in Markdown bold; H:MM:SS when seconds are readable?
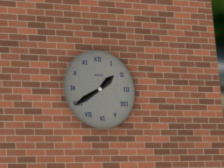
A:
**1:40**
